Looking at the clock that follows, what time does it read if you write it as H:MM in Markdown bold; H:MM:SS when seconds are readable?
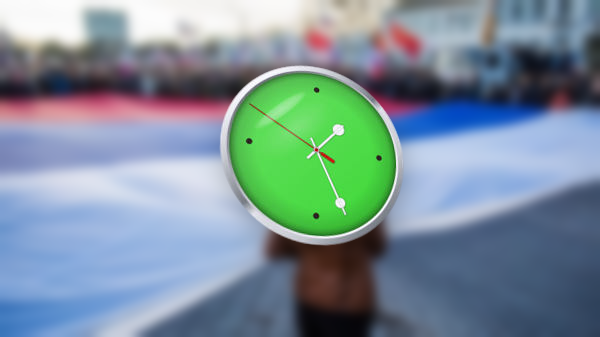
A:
**1:25:50**
